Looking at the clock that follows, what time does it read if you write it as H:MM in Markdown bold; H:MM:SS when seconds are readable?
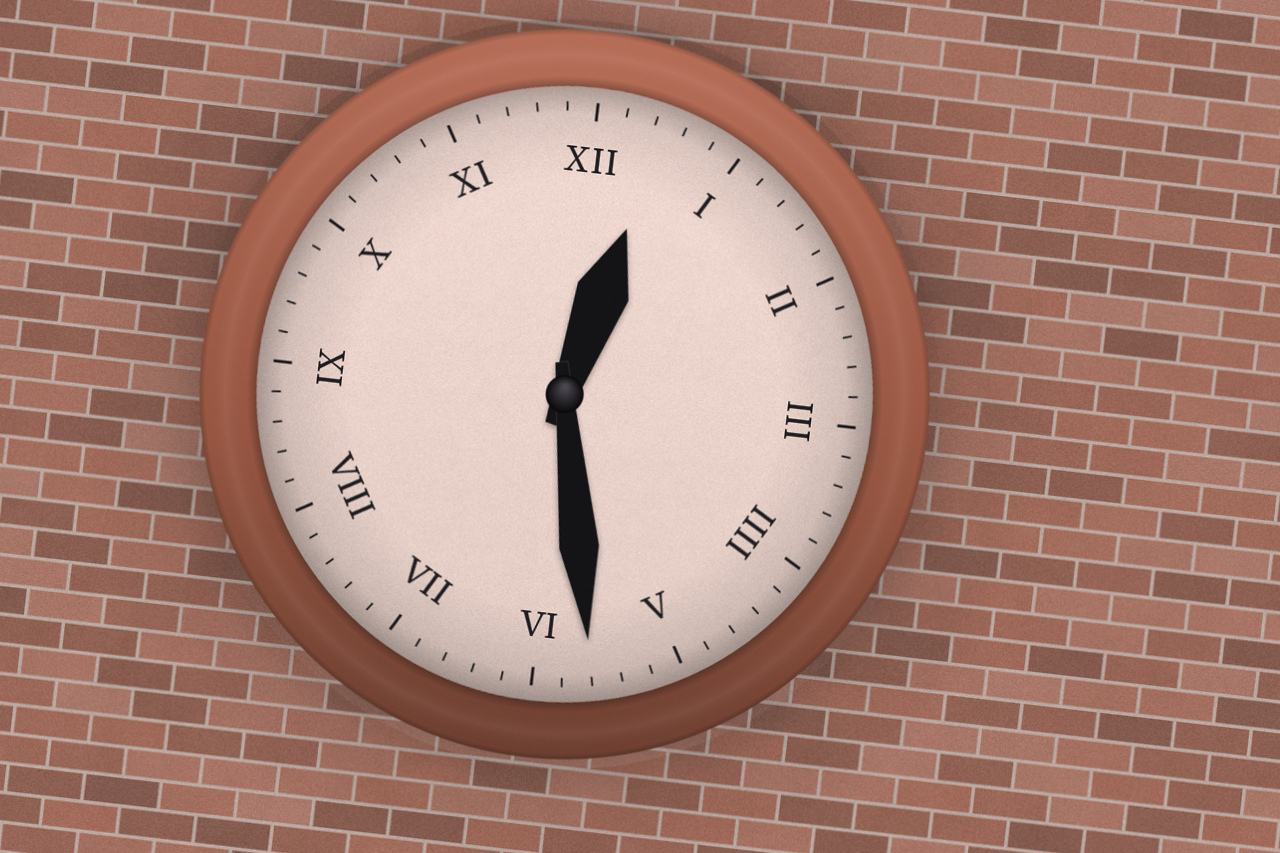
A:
**12:28**
